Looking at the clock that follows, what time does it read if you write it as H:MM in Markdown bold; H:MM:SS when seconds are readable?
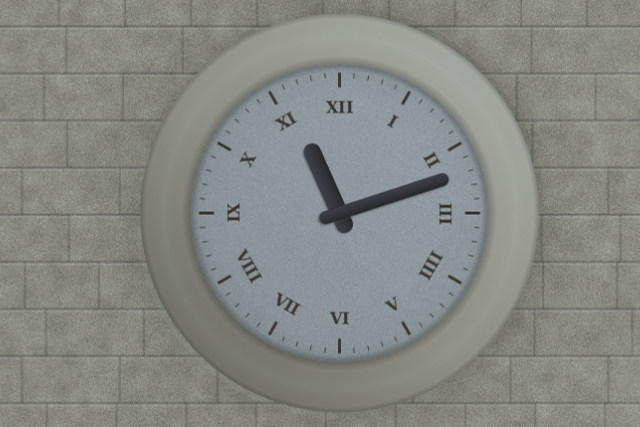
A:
**11:12**
